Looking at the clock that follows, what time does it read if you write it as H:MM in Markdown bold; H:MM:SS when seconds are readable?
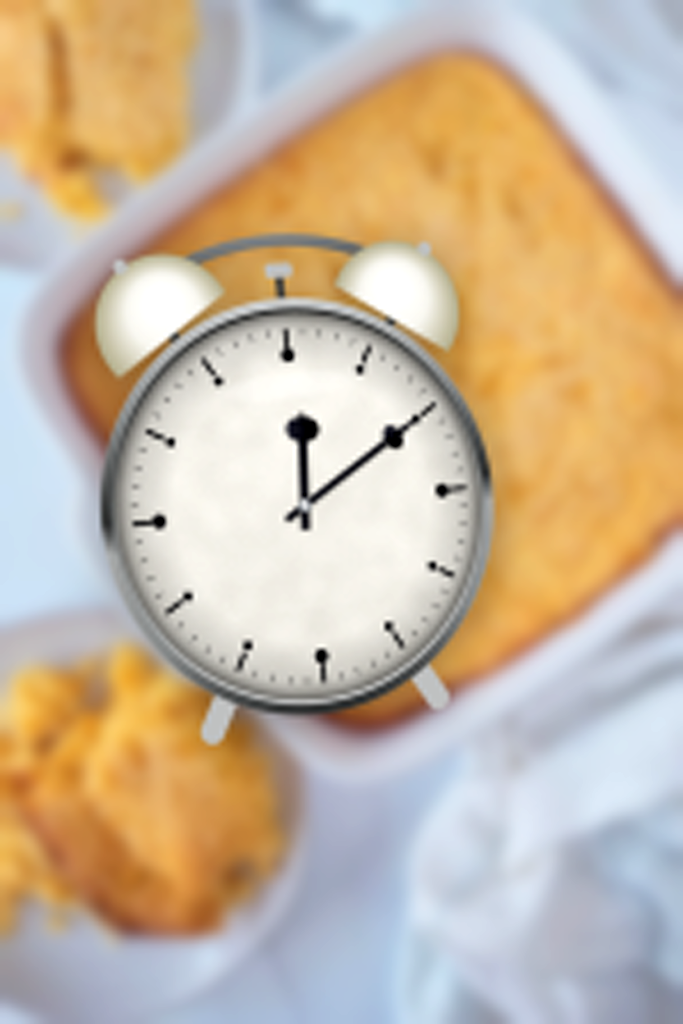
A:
**12:10**
